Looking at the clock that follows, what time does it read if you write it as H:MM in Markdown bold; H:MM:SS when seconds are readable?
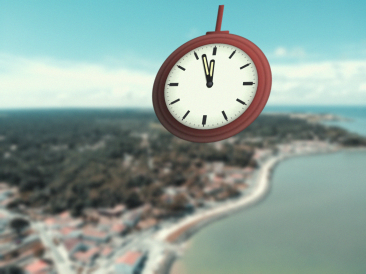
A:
**11:57**
